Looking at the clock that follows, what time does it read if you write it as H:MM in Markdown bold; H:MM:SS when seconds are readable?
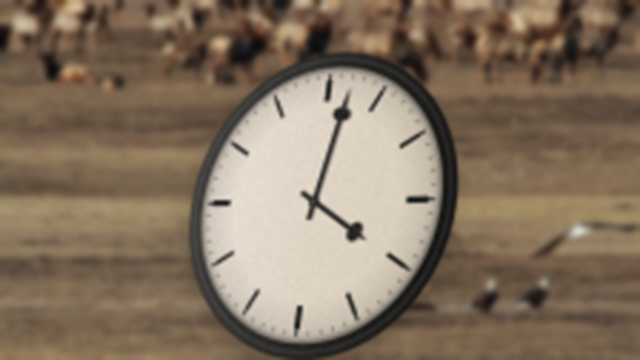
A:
**4:02**
